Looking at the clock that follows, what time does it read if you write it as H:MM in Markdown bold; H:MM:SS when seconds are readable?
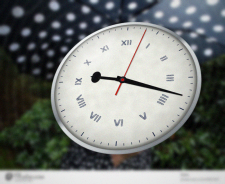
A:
**9:18:03**
